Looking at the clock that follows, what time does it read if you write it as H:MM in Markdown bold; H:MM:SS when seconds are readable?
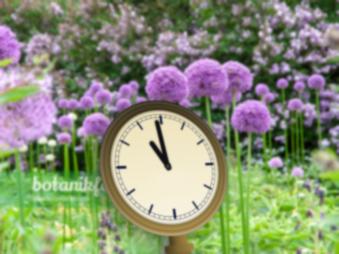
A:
**10:59**
